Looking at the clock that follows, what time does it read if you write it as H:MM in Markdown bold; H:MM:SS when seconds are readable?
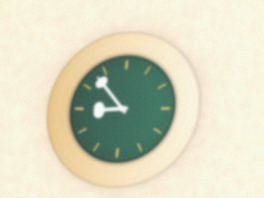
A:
**8:53**
